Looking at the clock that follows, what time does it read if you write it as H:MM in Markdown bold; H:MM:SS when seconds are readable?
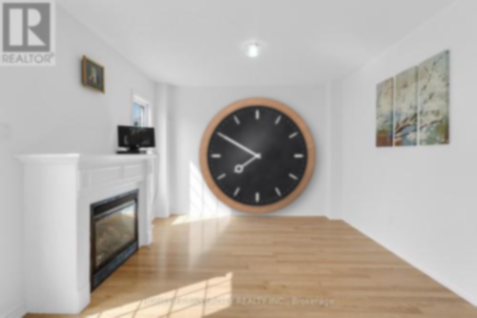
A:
**7:50**
